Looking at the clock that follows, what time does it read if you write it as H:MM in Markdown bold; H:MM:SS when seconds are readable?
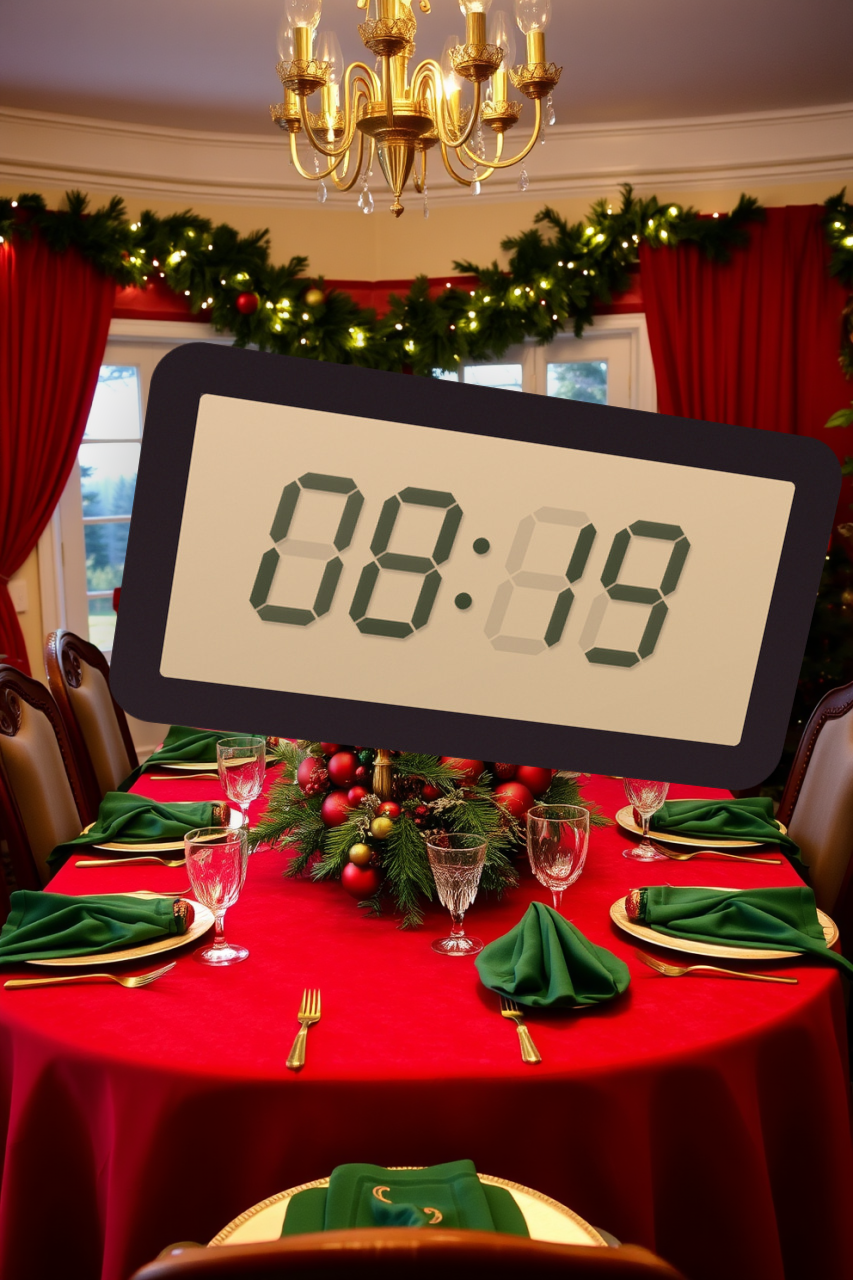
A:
**8:19**
